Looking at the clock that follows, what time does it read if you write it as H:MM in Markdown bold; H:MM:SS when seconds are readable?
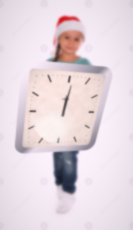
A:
**12:01**
